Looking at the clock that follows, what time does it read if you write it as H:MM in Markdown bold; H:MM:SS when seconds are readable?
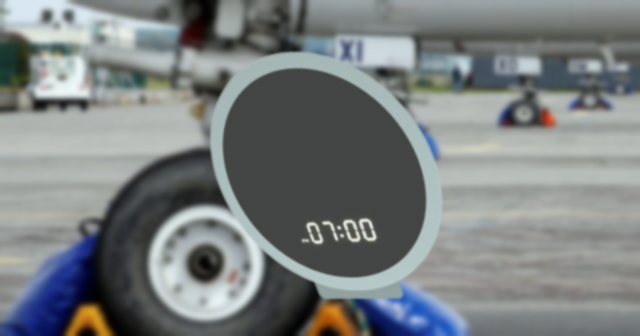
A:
**7:00**
